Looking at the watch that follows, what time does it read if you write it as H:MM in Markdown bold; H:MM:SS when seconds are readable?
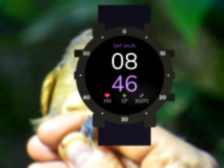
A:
**8:46**
